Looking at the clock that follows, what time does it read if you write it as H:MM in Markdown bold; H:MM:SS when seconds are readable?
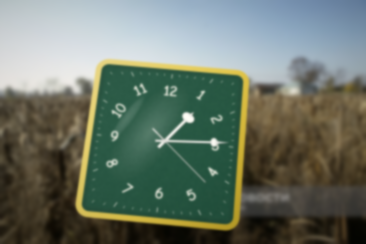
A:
**1:14:22**
